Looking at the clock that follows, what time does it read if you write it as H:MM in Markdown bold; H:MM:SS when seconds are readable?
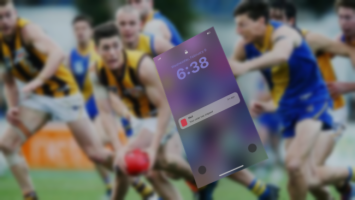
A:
**6:38**
